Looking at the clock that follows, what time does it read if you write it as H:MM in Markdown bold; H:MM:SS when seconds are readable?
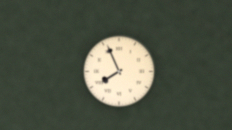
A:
**7:56**
